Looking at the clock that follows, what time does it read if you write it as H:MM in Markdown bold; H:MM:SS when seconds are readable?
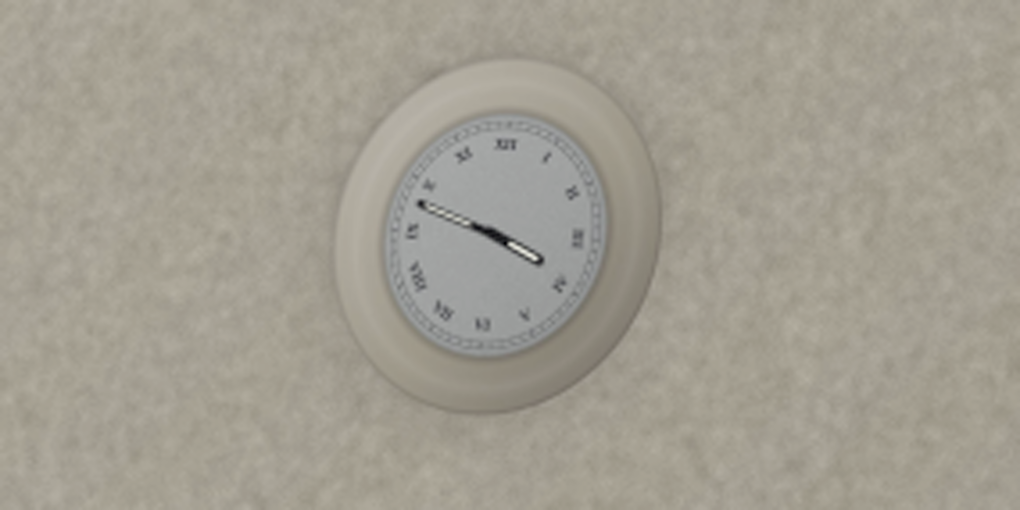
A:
**3:48**
